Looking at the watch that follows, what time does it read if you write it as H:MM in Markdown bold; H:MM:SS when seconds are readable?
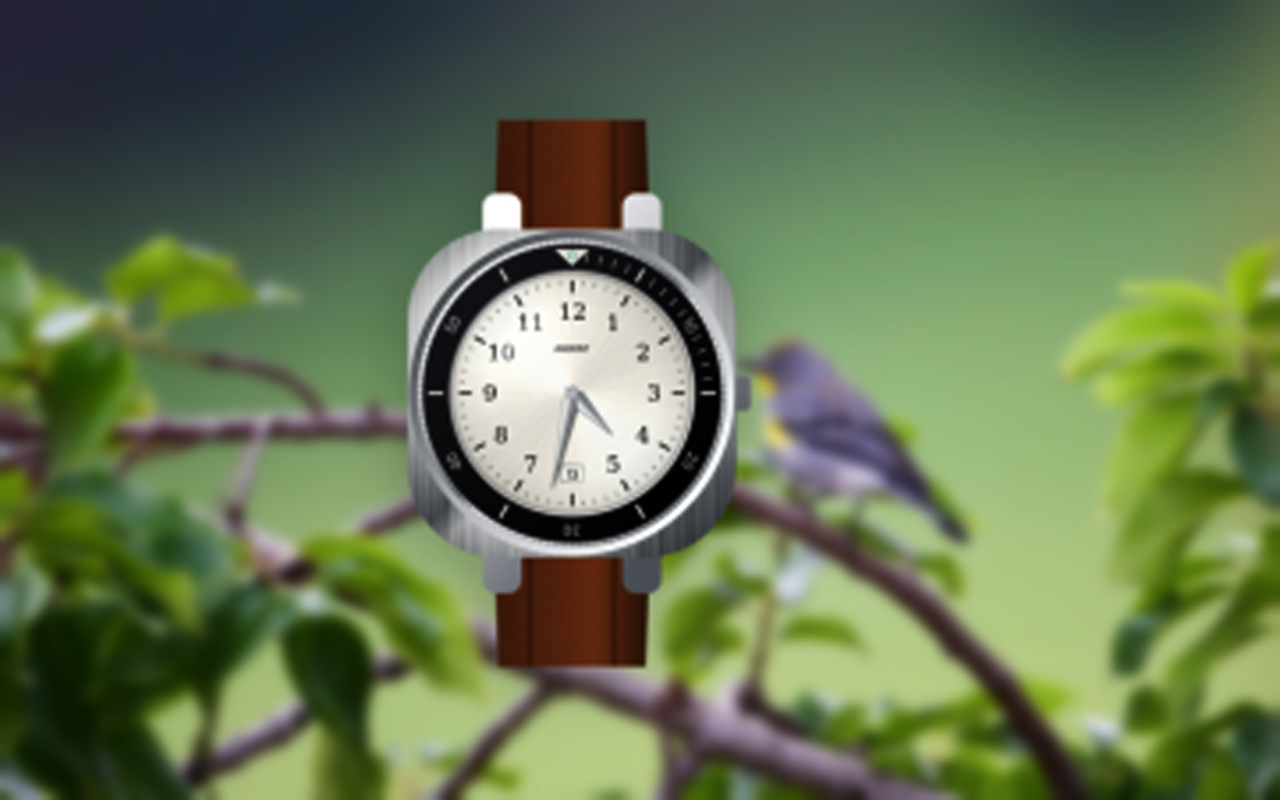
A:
**4:32**
